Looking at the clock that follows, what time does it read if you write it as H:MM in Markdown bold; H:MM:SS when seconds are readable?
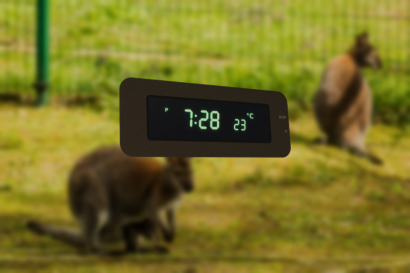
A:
**7:28**
